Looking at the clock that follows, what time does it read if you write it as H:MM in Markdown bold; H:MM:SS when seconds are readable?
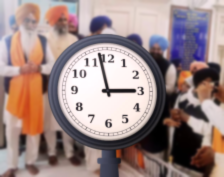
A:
**2:58**
